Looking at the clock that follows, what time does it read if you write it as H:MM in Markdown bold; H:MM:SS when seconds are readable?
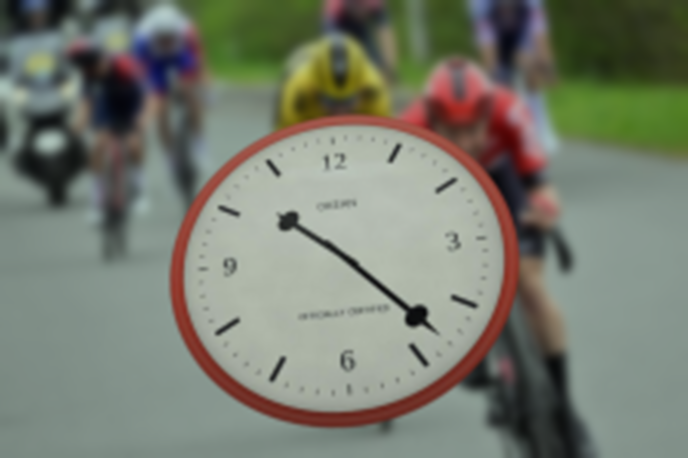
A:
**10:23**
